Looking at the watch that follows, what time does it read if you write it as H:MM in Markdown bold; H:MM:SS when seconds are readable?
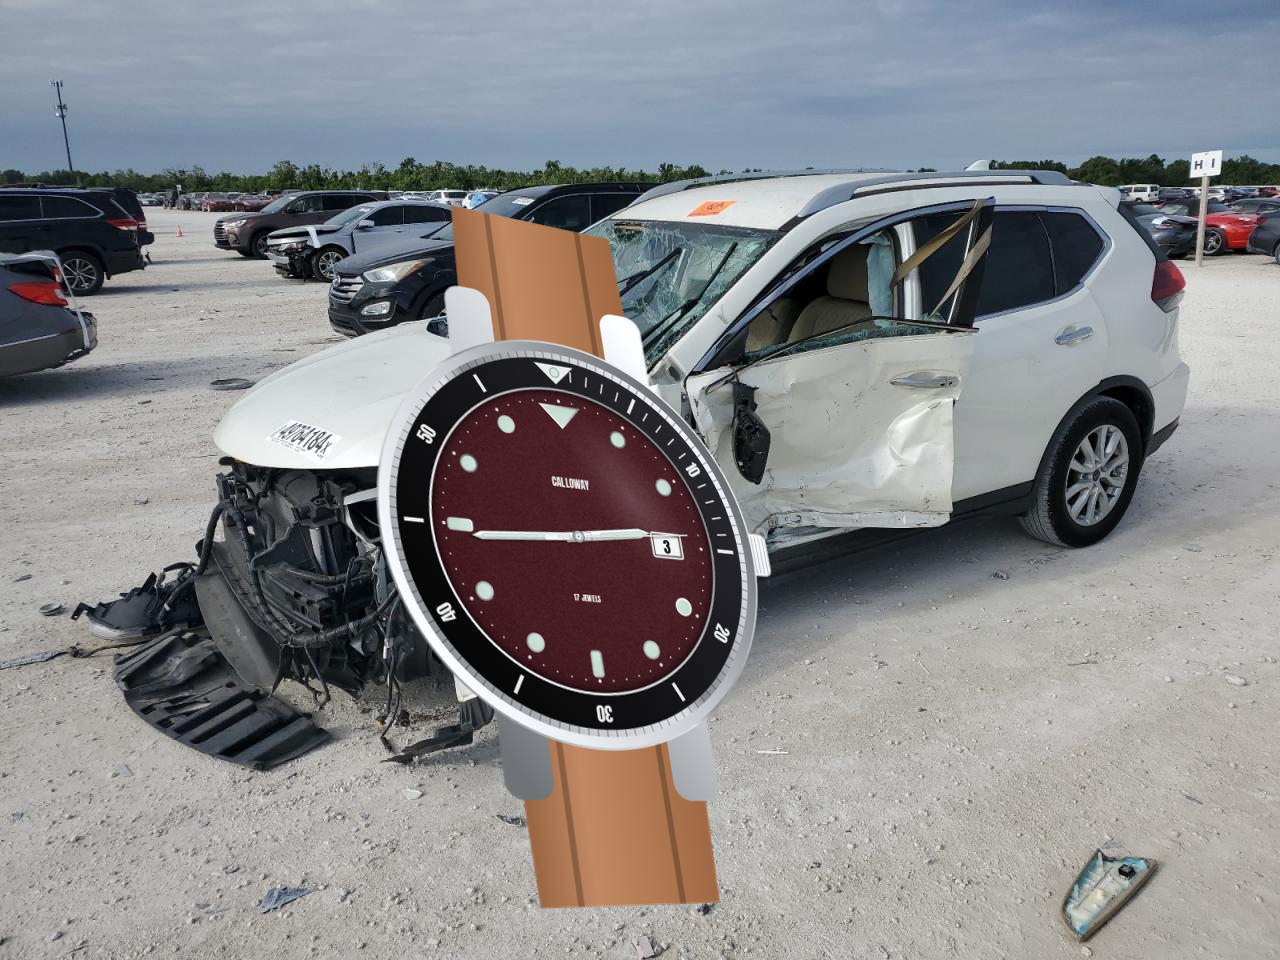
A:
**2:44:14**
